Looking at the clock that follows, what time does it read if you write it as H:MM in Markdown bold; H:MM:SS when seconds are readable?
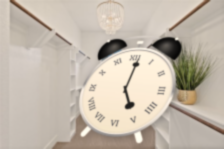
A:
**5:01**
